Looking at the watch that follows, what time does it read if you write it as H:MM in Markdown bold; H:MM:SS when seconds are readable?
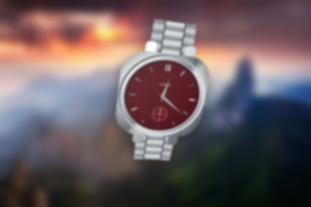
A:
**12:21**
